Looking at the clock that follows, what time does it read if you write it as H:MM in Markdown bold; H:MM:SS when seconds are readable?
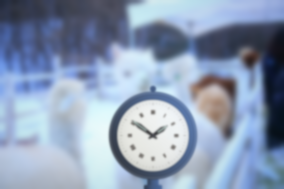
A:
**1:51**
